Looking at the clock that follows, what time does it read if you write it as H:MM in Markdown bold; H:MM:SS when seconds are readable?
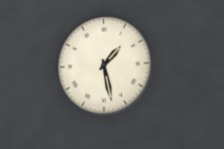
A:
**1:28**
